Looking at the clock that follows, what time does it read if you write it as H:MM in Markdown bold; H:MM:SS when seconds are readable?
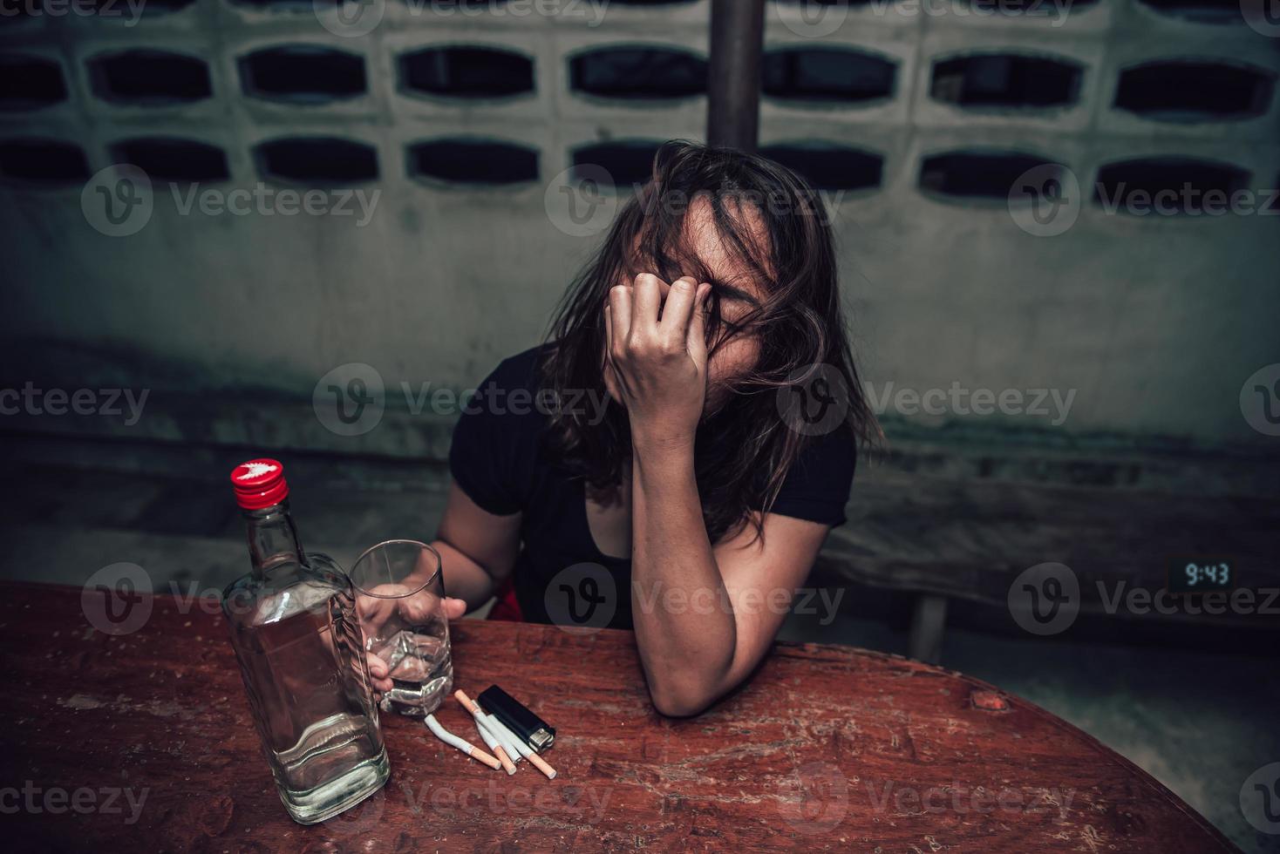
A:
**9:43**
